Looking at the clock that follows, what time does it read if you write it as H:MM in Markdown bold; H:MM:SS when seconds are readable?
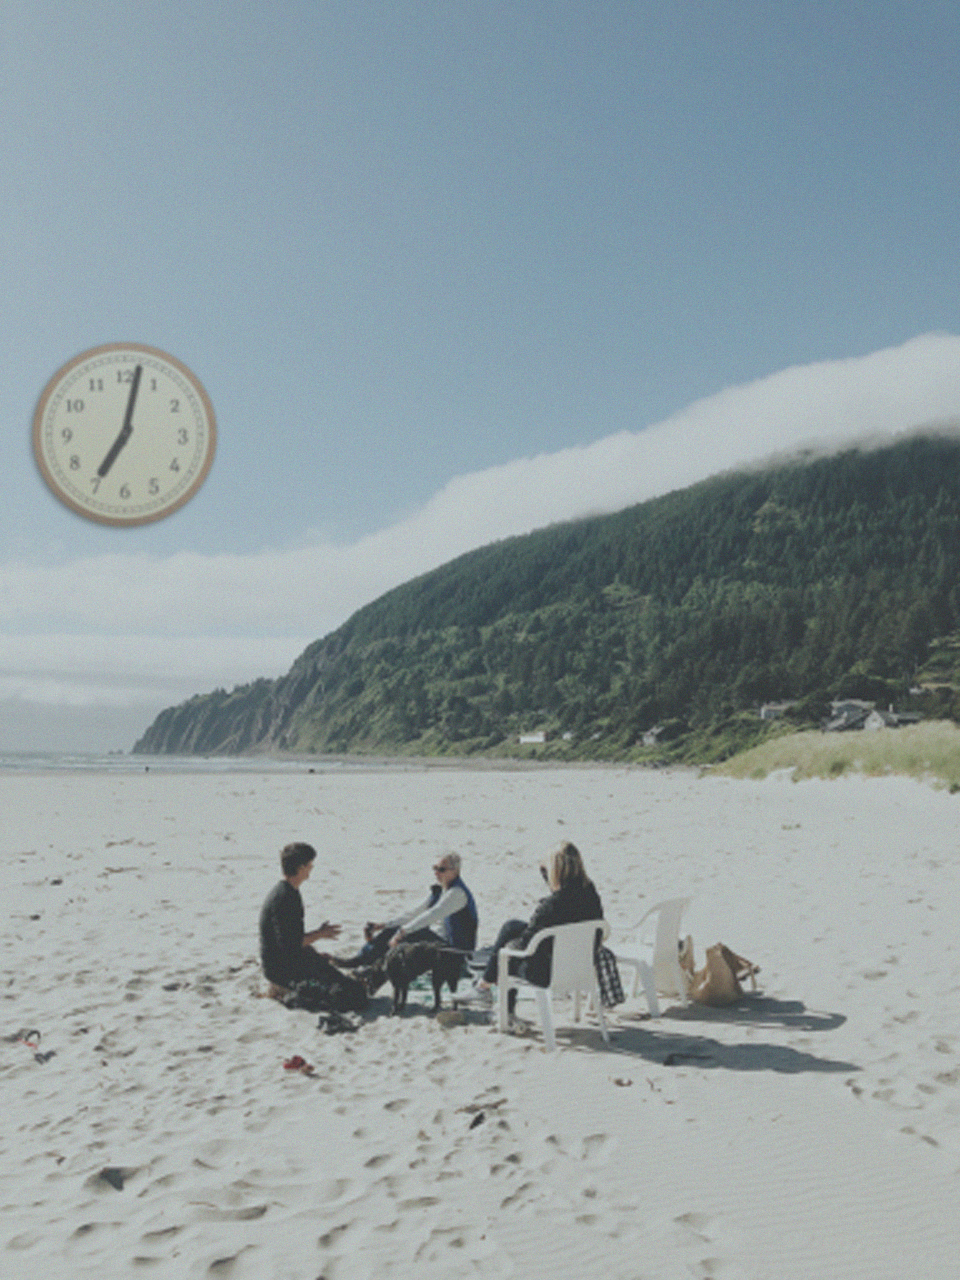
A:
**7:02**
